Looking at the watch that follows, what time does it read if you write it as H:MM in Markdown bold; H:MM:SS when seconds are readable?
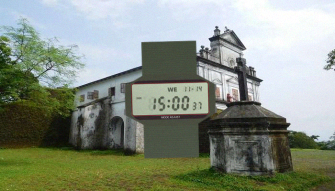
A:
**15:00:37**
